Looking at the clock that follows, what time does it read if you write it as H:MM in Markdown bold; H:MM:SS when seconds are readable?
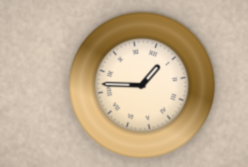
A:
**12:42**
